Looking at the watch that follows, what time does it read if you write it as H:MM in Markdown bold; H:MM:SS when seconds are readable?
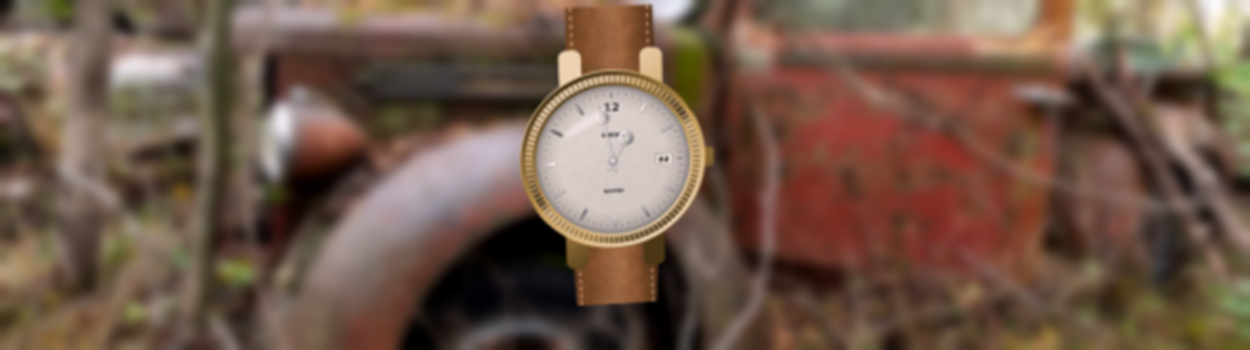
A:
**12:58**
